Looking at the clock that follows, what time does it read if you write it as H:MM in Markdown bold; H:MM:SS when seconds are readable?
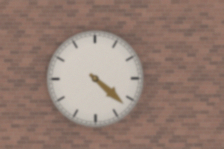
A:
**4:22**
